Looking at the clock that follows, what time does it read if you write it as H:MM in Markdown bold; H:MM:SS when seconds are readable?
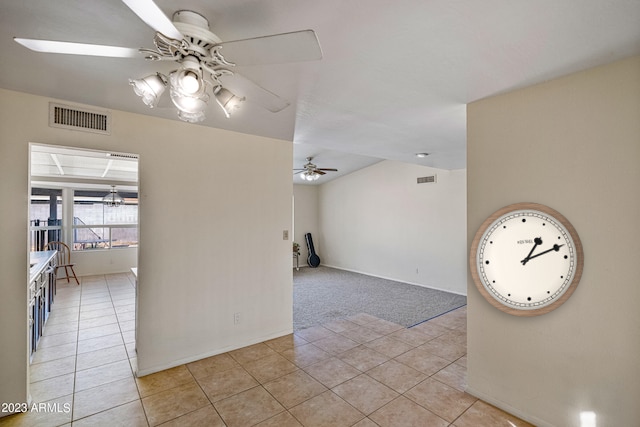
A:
**1:12**
